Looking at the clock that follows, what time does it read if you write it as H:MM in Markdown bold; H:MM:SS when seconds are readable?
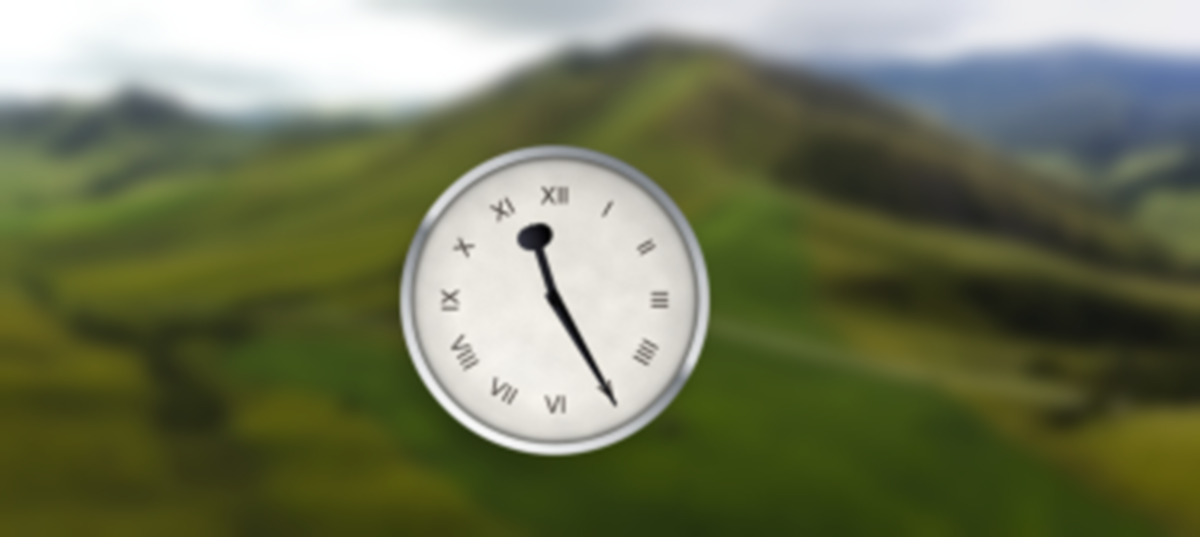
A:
**11:25**
